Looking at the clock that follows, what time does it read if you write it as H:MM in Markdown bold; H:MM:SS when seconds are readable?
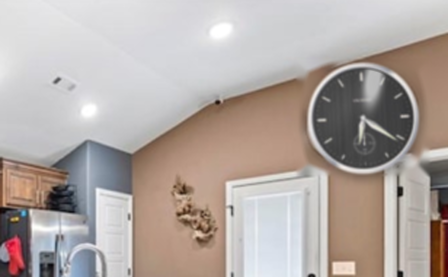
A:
**6:21**
